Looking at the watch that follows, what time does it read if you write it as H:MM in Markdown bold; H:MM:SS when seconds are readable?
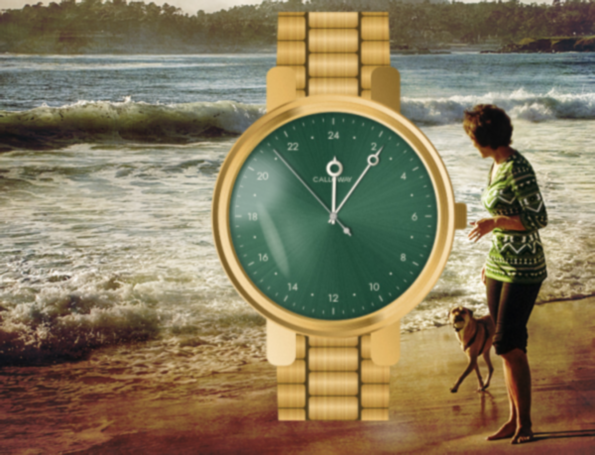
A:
**0:05:53**
